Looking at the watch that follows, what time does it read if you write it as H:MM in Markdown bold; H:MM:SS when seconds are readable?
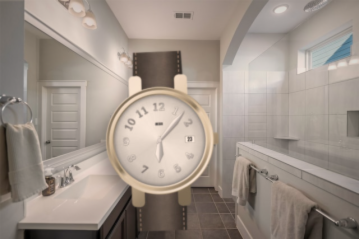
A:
**6:07**
